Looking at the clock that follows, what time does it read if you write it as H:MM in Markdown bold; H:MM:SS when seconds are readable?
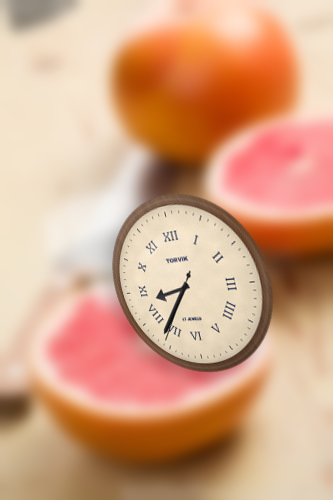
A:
**8:36:36**
